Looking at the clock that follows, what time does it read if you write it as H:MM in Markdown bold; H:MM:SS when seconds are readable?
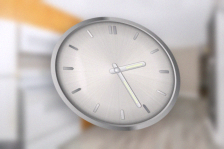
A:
**2:26**
